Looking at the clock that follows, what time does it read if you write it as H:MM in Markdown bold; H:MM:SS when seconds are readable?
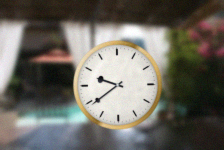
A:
**9:39**
